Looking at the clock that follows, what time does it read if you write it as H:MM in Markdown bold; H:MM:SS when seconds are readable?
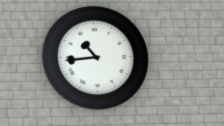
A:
**10:44**
